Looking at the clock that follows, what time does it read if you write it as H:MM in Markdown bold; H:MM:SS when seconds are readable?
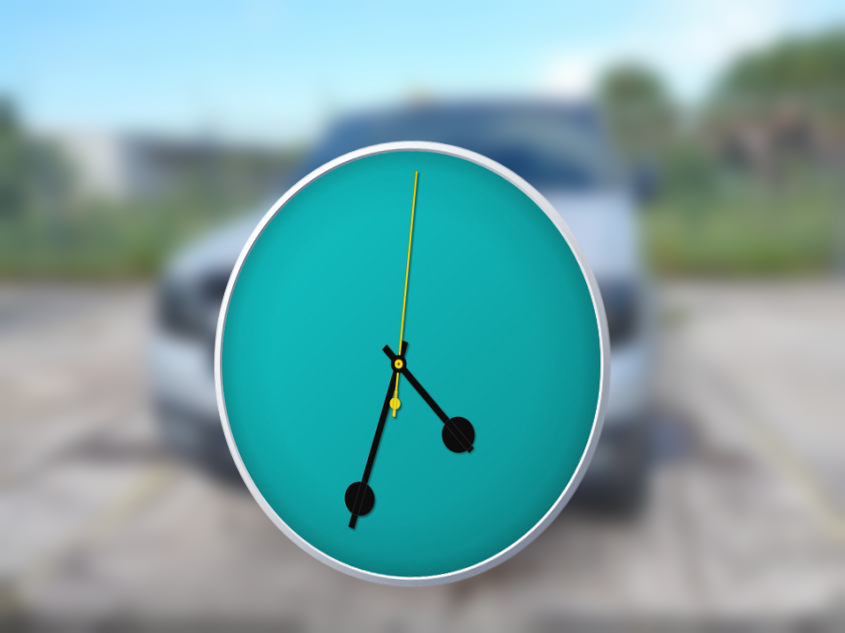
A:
**4:33:01**
